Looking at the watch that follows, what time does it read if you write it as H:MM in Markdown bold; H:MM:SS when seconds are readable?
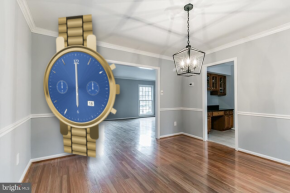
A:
**6:00**
